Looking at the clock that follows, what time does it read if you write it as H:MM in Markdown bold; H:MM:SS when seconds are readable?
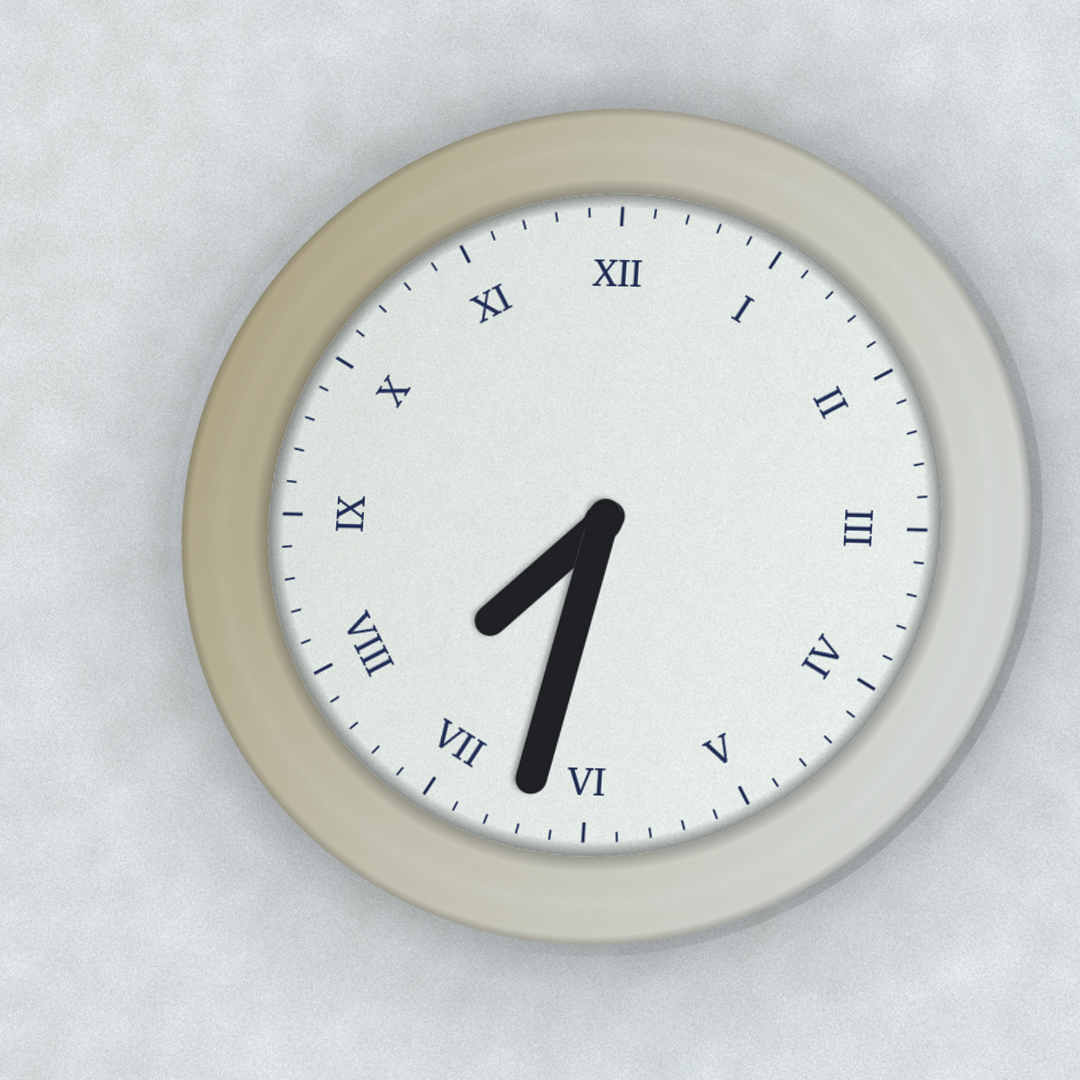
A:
**7:32**
